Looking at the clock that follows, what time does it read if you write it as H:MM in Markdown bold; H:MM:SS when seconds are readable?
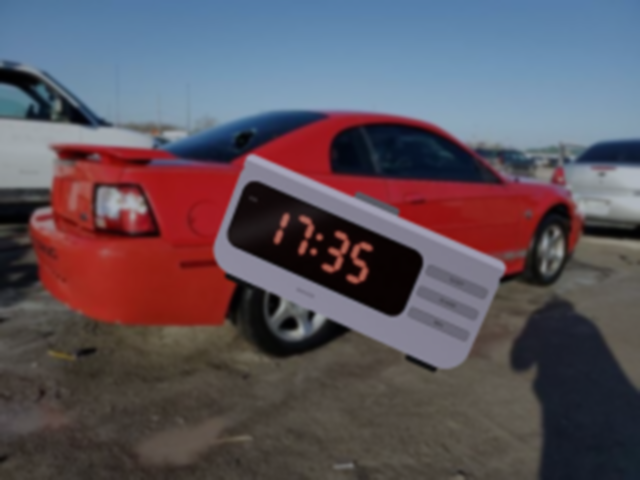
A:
**17:35**
